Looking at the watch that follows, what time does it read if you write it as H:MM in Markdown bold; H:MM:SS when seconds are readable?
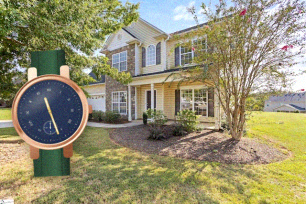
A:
**11:27**
